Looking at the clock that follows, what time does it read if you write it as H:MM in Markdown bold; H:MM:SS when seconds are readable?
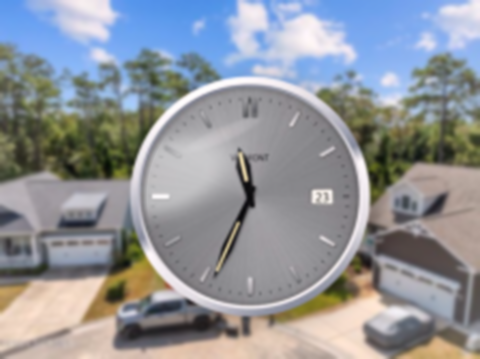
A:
**11:34**
